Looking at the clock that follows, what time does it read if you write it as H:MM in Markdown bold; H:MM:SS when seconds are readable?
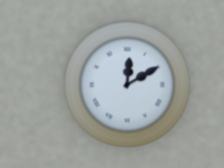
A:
**12:10**
